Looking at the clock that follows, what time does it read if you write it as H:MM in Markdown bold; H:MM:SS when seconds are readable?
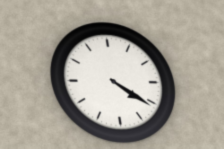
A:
**4:21**
